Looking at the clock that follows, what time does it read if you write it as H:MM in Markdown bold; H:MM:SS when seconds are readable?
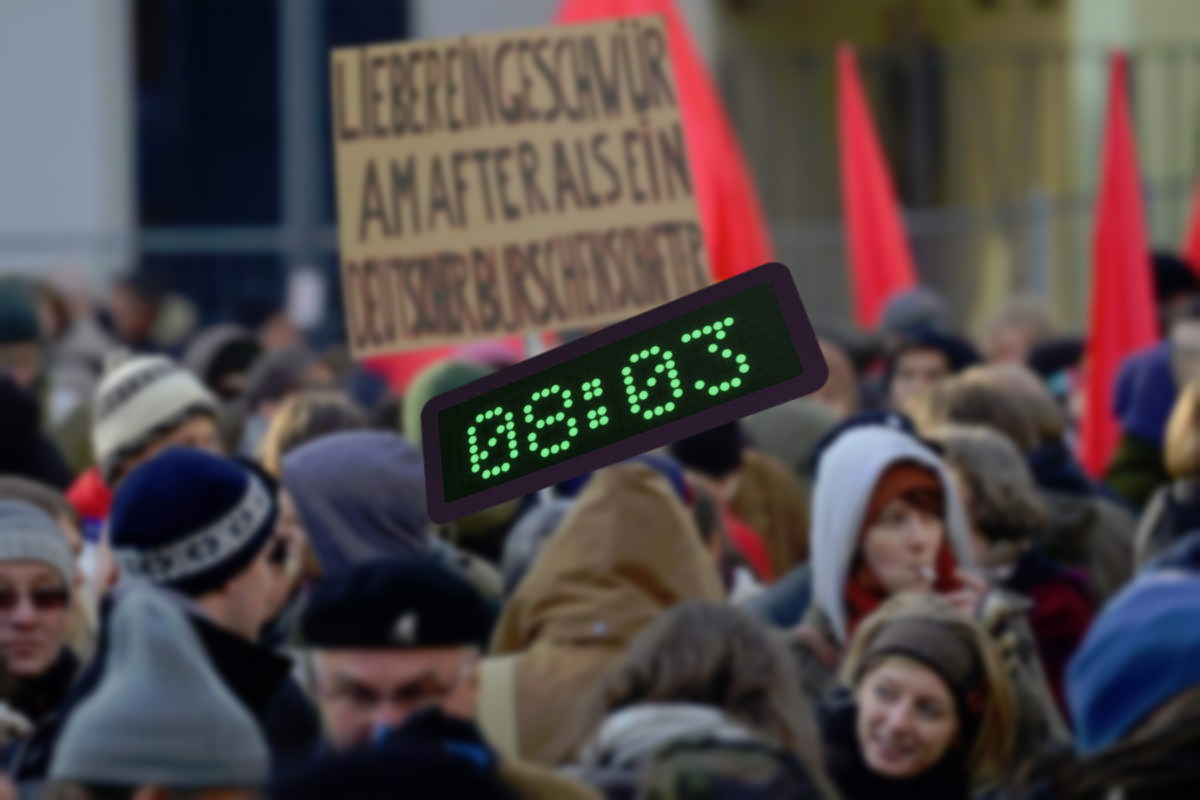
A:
**8:03**
